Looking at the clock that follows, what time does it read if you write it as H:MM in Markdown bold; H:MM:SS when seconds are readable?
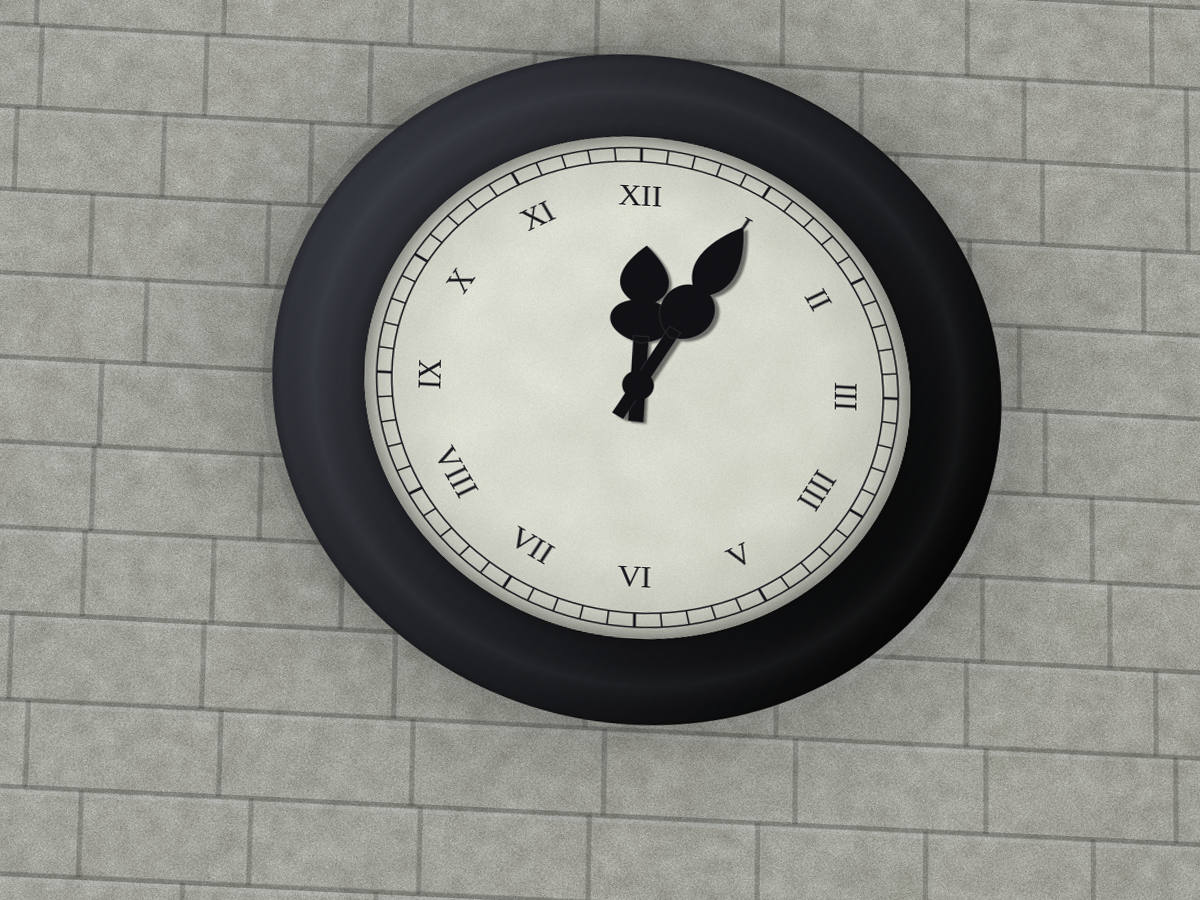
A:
**12:05**
